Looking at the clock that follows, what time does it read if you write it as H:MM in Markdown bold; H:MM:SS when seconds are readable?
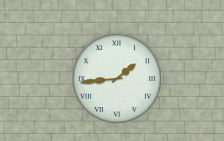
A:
**1:44**
